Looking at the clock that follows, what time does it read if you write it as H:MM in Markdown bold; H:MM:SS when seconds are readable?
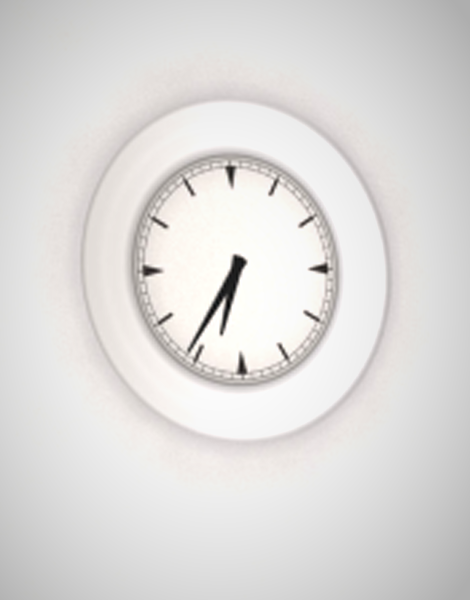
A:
**6:36**
